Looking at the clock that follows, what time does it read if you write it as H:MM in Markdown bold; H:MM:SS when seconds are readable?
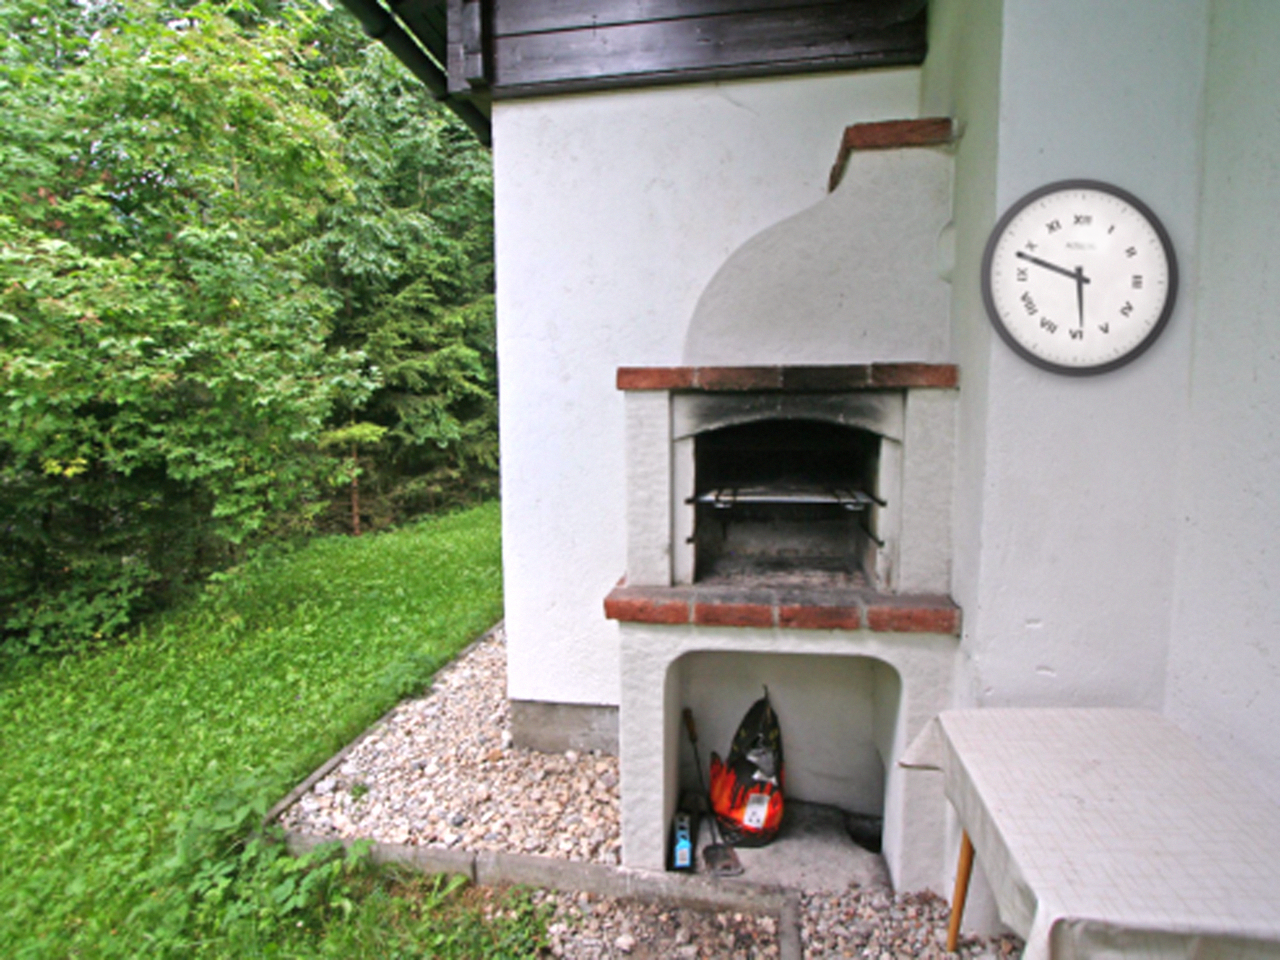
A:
**5:48**
